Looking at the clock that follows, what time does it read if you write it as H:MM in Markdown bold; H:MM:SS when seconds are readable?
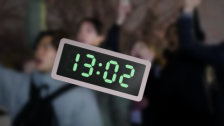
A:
**13:02**
